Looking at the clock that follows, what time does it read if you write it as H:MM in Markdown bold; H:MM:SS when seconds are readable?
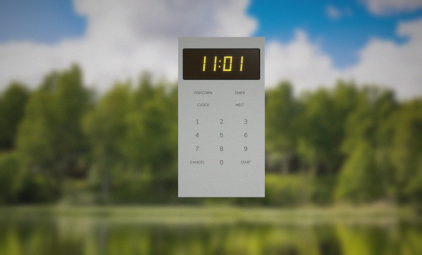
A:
**11:01**
